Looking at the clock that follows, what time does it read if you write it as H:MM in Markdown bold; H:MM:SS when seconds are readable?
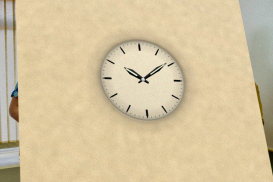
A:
**10:09**
